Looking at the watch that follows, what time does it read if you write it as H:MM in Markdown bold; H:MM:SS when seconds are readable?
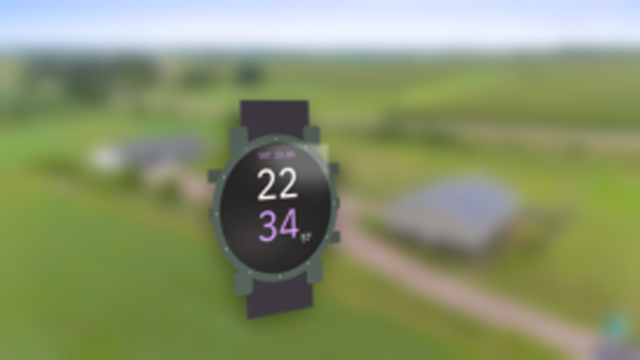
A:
**22:34**
